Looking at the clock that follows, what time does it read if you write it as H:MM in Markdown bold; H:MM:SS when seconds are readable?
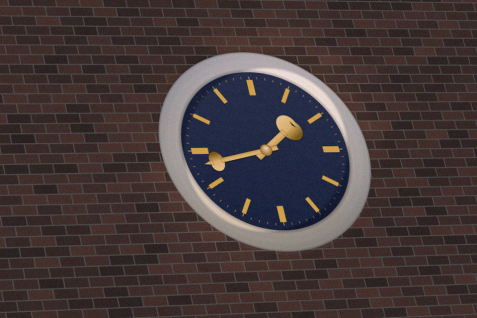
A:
**1:43**
